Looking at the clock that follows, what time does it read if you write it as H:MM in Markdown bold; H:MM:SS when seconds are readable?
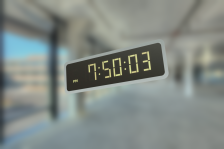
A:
**7:50:03**
